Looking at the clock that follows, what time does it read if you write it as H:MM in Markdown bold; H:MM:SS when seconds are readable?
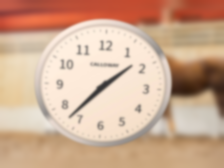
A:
**1:37**
